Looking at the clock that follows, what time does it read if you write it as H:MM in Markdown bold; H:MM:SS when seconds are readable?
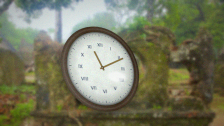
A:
**11:11**
